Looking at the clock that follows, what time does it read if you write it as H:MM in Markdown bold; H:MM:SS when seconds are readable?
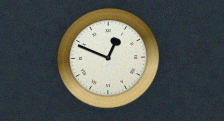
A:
**12:49**
